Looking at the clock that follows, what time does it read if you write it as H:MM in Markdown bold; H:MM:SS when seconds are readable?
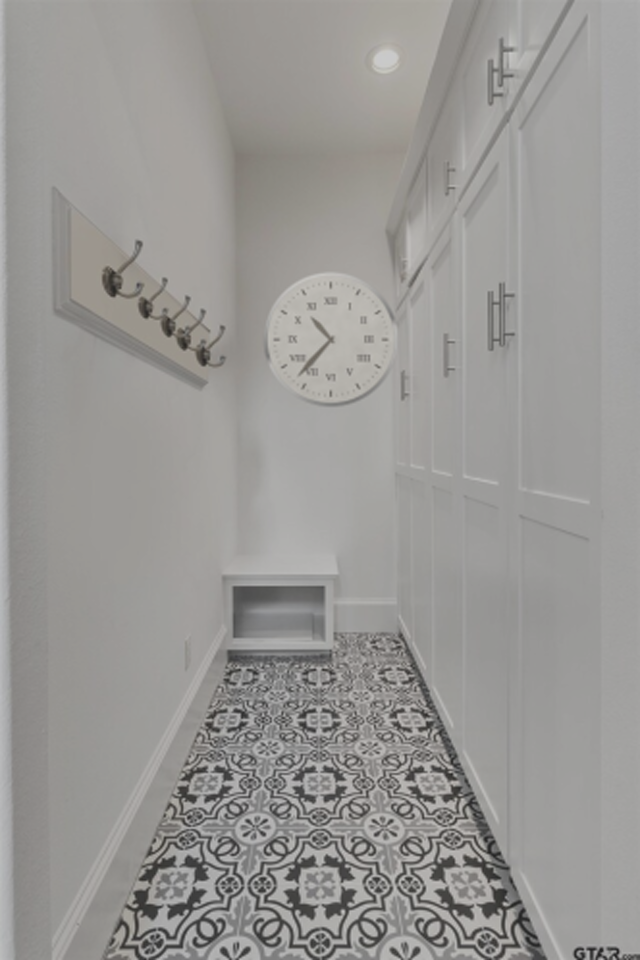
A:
**10:37**
